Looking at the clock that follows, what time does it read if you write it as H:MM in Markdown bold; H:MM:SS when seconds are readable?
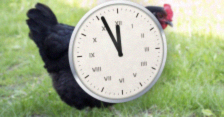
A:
**11:56**
